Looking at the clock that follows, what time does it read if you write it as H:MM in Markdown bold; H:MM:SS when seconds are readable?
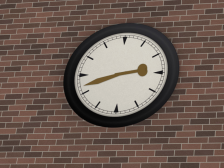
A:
**2:42**
